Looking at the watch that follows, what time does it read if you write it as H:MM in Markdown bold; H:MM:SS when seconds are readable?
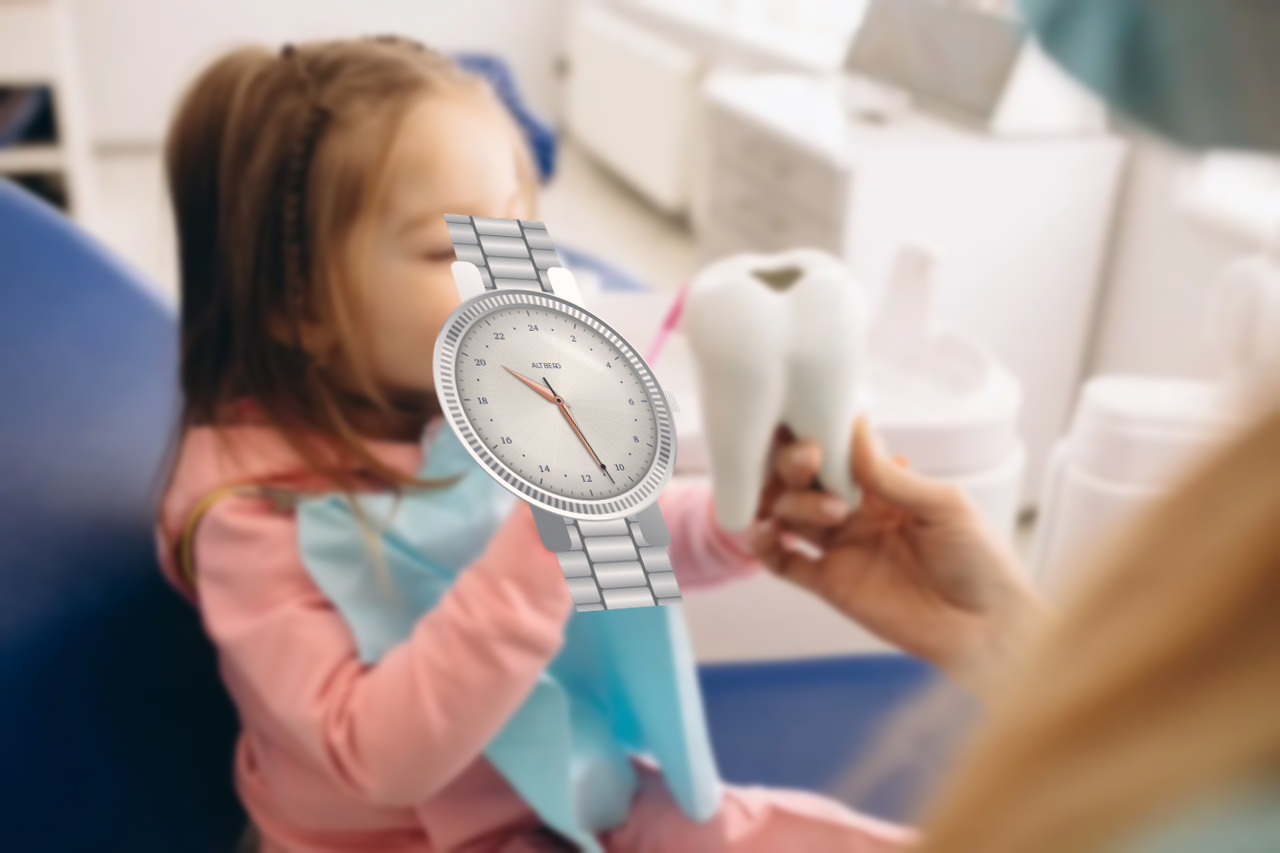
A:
**20:27:27**
